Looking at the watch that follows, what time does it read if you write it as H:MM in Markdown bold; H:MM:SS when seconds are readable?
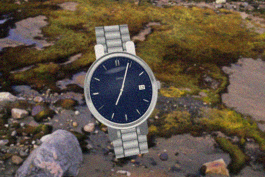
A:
**7:04**
